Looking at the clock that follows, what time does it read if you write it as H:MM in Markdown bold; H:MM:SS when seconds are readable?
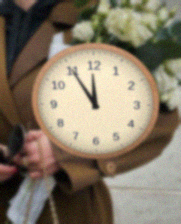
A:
**11:55**
